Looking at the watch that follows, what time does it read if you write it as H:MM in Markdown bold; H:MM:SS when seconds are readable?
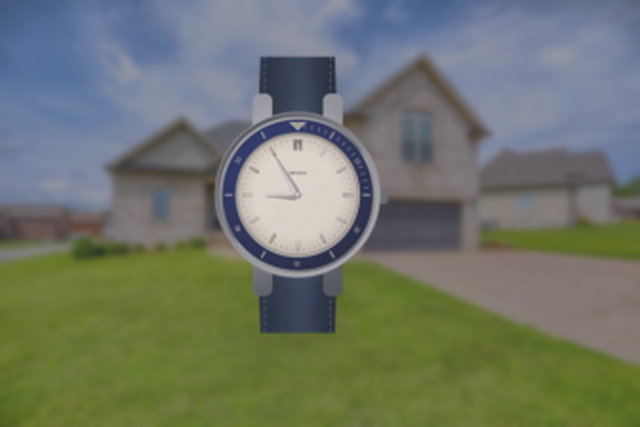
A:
**8:55**
